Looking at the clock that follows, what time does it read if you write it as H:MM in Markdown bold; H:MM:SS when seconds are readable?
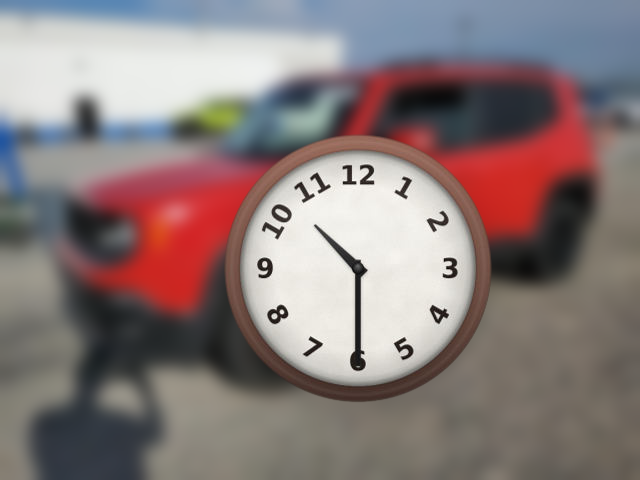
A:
**10:30**
